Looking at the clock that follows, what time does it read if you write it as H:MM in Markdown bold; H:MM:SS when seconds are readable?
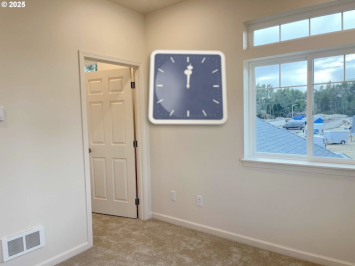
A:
**12:01**
